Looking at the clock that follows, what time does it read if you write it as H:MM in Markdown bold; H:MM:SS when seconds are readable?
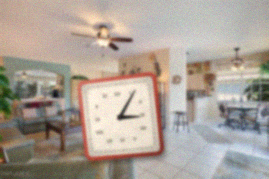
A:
**3:06**
